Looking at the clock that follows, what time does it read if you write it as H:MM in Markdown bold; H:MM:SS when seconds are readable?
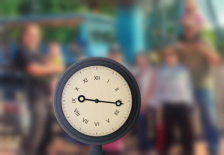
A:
**9:16**
